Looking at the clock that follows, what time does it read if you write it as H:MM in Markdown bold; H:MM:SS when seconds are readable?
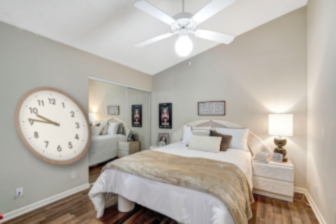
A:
**9:46**
